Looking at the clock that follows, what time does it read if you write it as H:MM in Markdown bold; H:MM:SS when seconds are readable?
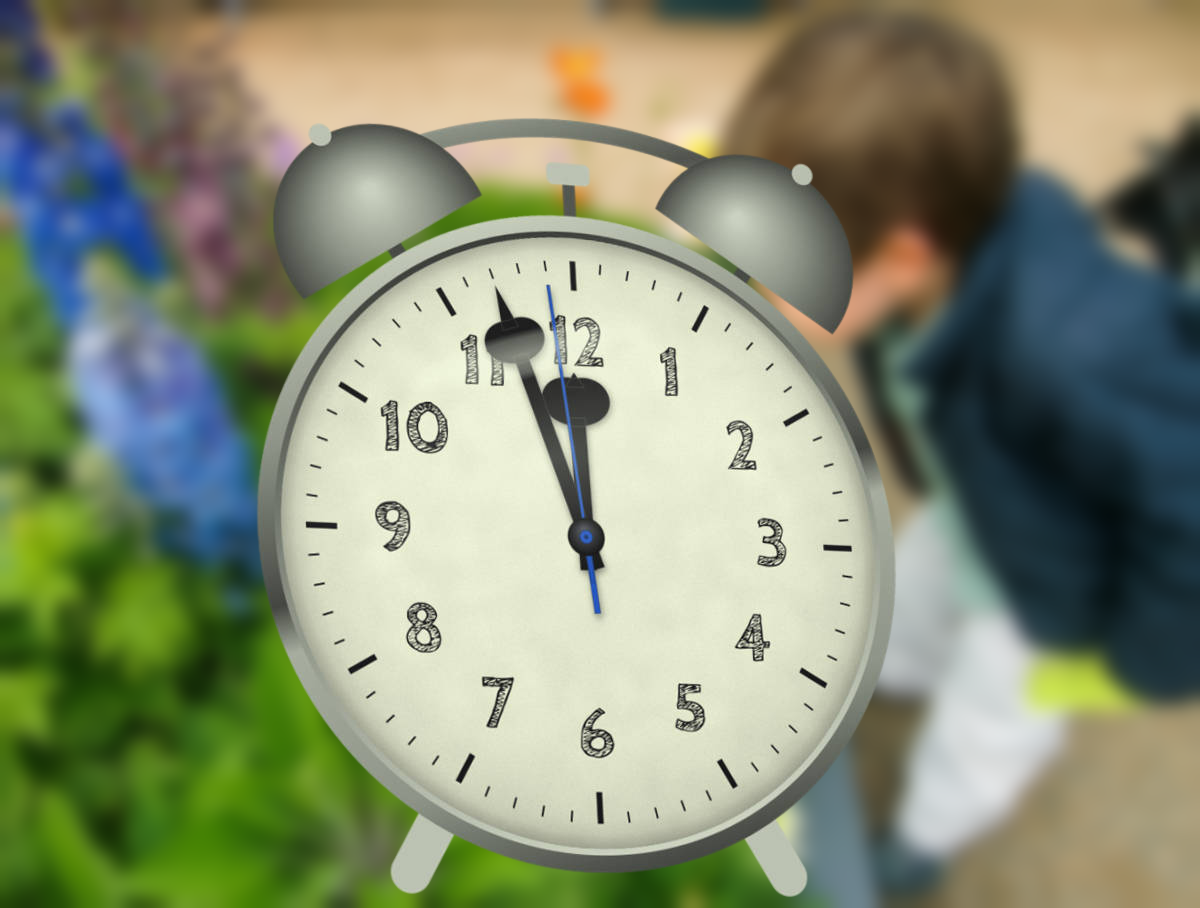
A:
**11:56:59**
